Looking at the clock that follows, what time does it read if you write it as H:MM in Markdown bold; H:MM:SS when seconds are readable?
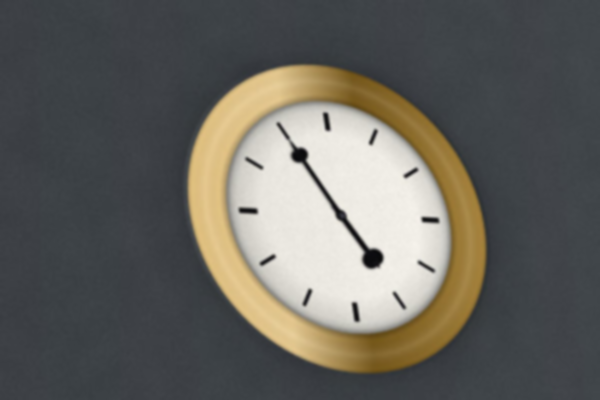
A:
**4:55**
